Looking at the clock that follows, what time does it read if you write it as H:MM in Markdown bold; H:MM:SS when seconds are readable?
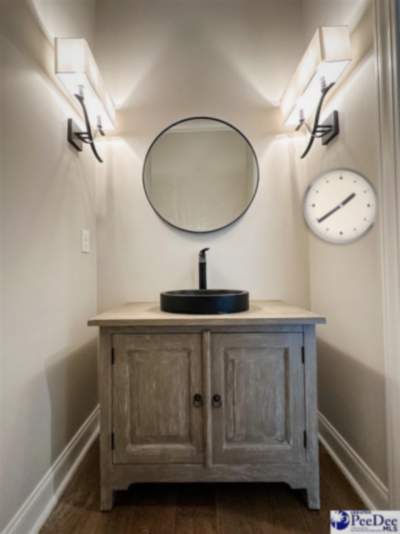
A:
**1:39**
